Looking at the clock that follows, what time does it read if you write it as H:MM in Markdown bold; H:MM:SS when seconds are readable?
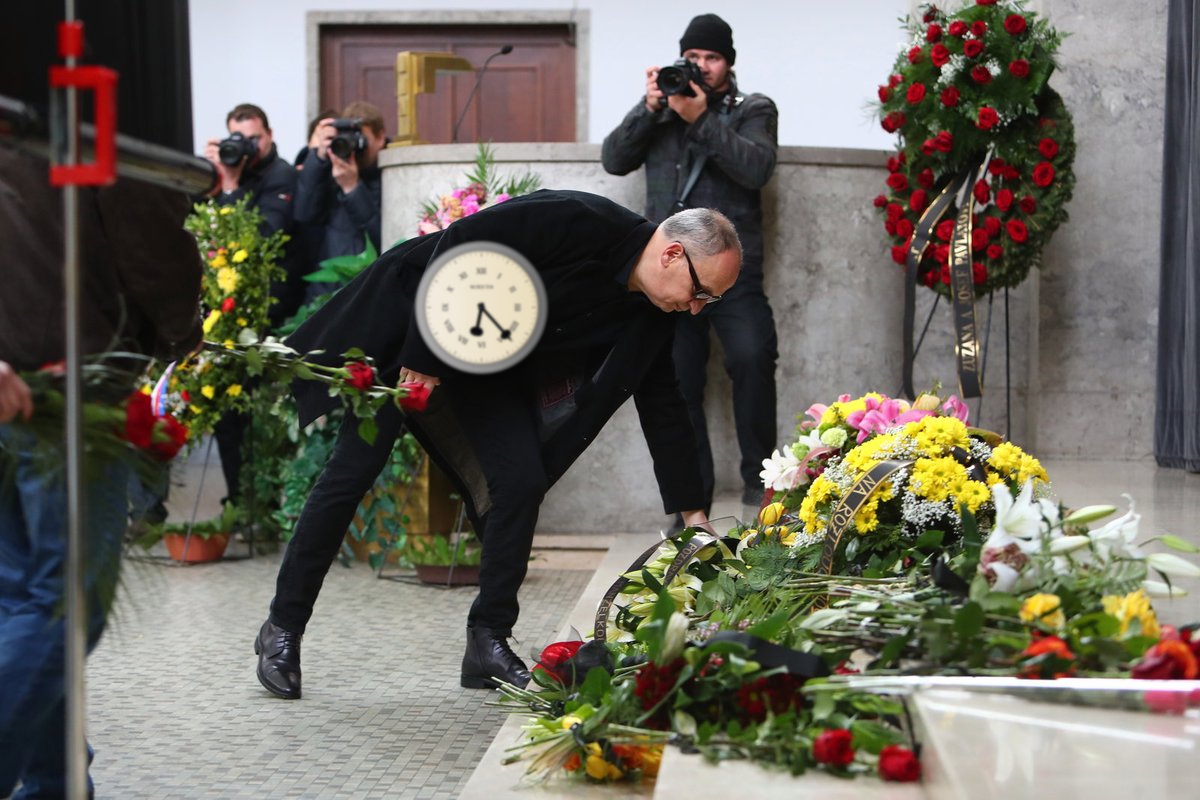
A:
**6:23**
